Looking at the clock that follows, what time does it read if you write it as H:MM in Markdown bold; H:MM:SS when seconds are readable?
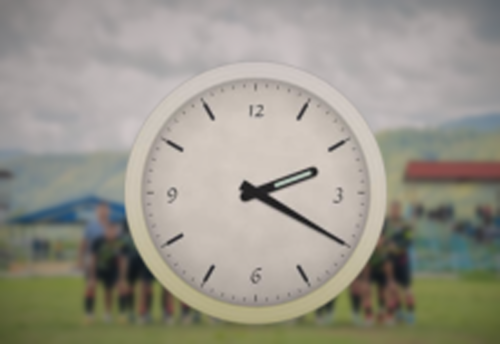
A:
**2:20**
